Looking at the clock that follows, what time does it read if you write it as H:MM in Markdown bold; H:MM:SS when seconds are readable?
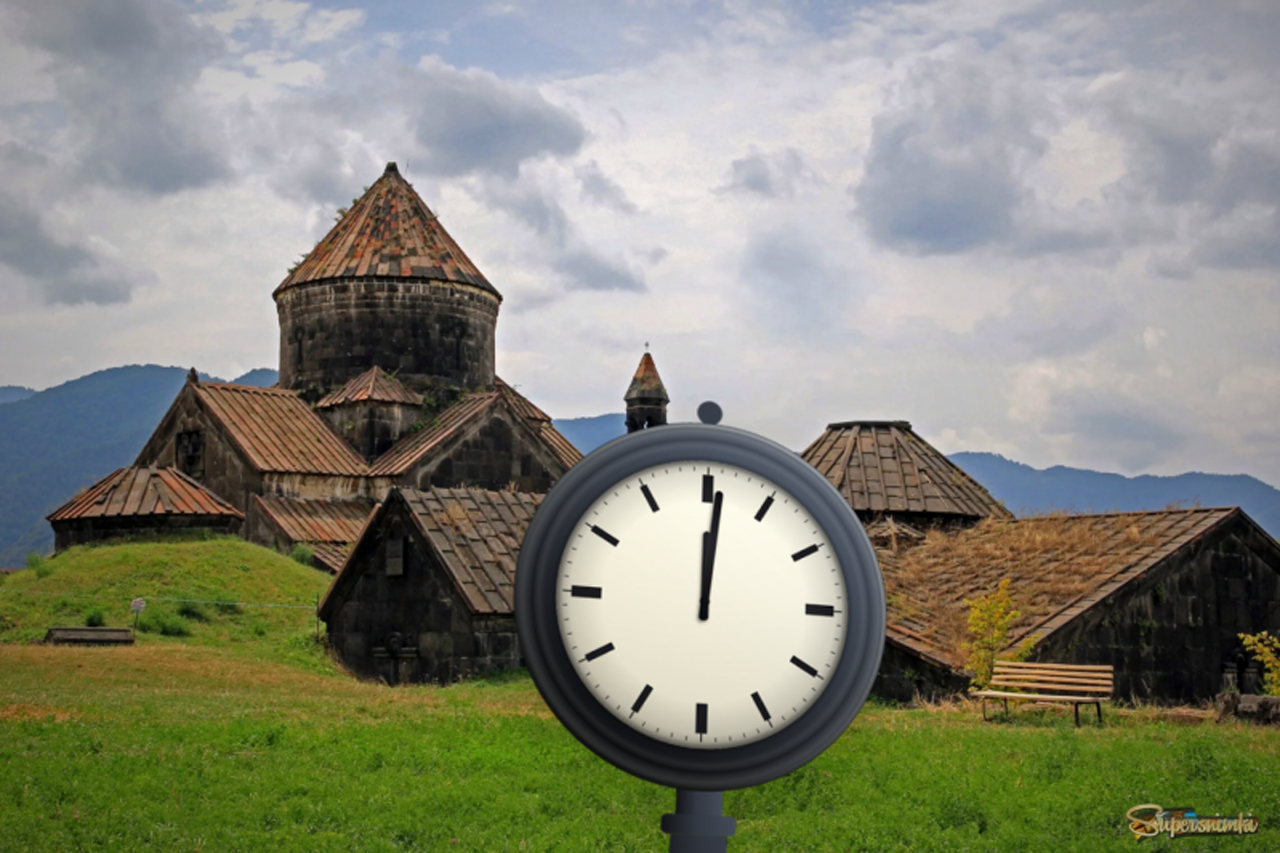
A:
**12:01**
